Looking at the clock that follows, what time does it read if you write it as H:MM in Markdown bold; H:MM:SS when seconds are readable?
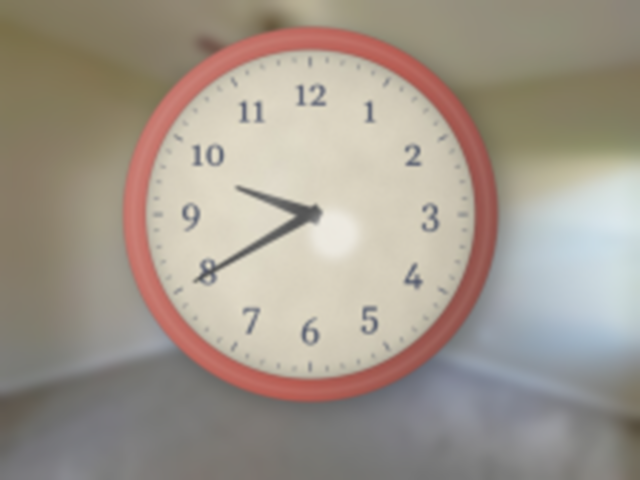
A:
**9:40**
